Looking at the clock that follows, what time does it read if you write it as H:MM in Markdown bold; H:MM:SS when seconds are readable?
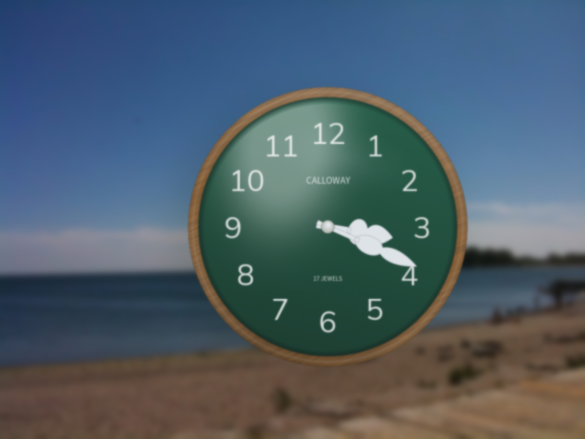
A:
**3:19**
